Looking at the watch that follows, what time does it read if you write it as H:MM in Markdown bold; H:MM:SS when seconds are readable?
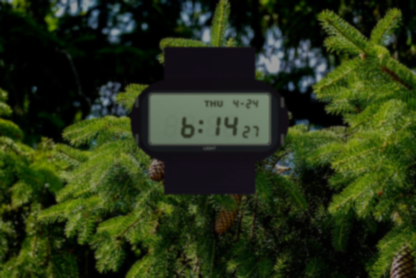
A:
**6:14:27**
